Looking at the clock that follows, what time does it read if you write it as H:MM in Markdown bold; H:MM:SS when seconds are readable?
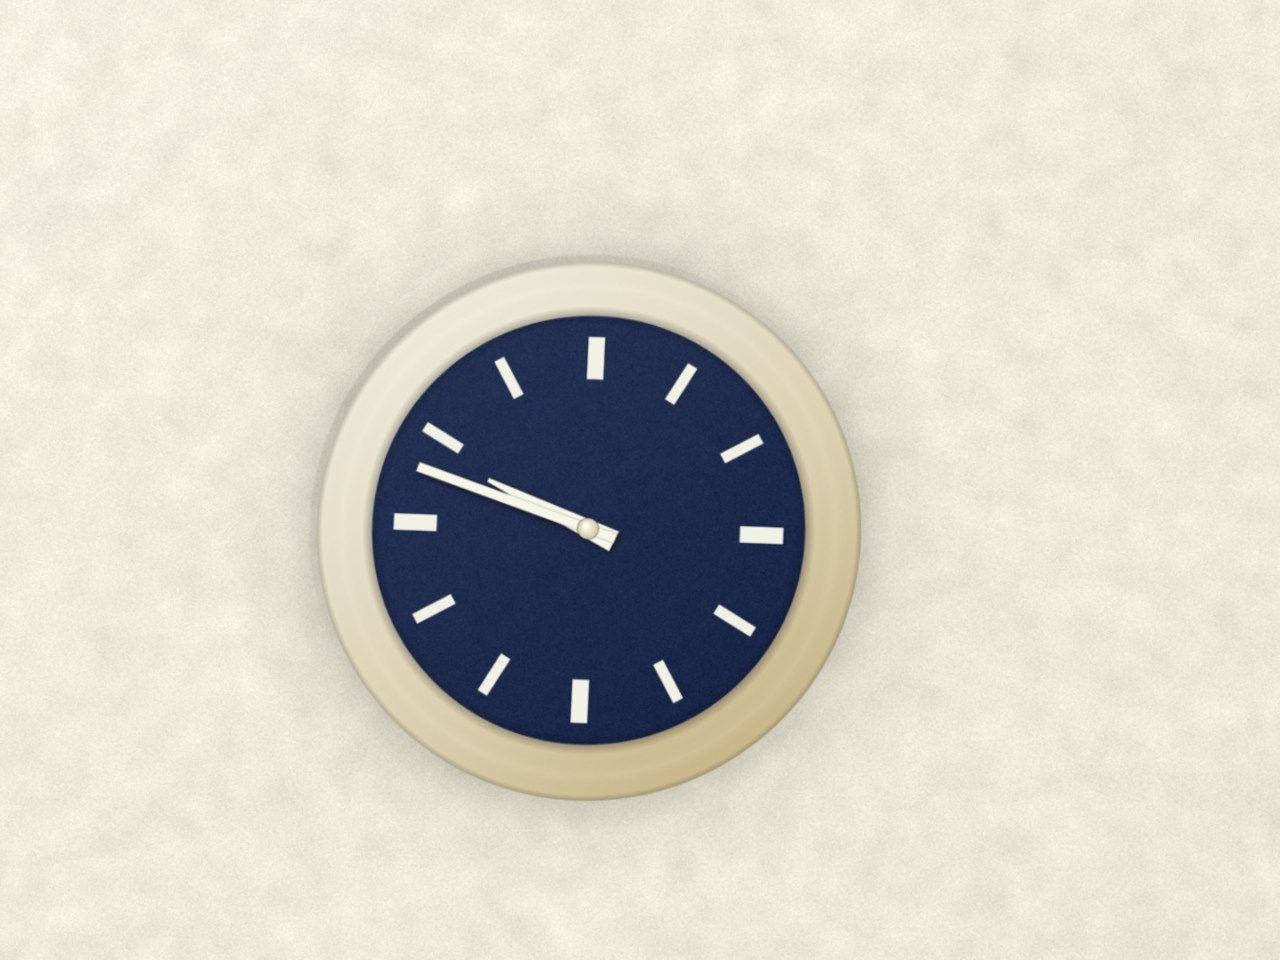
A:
**9:48**
